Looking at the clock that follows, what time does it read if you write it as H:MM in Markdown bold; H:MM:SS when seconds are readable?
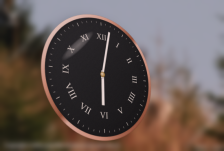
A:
**6:02**
